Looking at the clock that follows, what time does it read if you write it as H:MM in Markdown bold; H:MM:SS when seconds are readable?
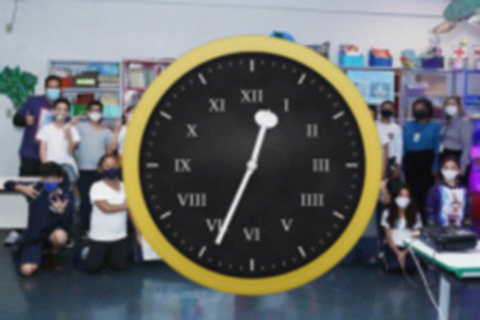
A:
**12:34**
